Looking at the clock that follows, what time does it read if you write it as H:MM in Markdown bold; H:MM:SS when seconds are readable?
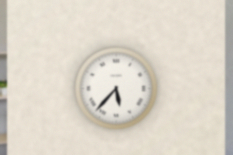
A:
**5:37**
